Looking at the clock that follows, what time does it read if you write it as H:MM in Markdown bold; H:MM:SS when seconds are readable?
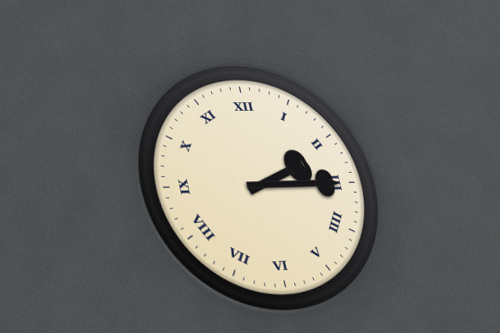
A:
**2:15**
